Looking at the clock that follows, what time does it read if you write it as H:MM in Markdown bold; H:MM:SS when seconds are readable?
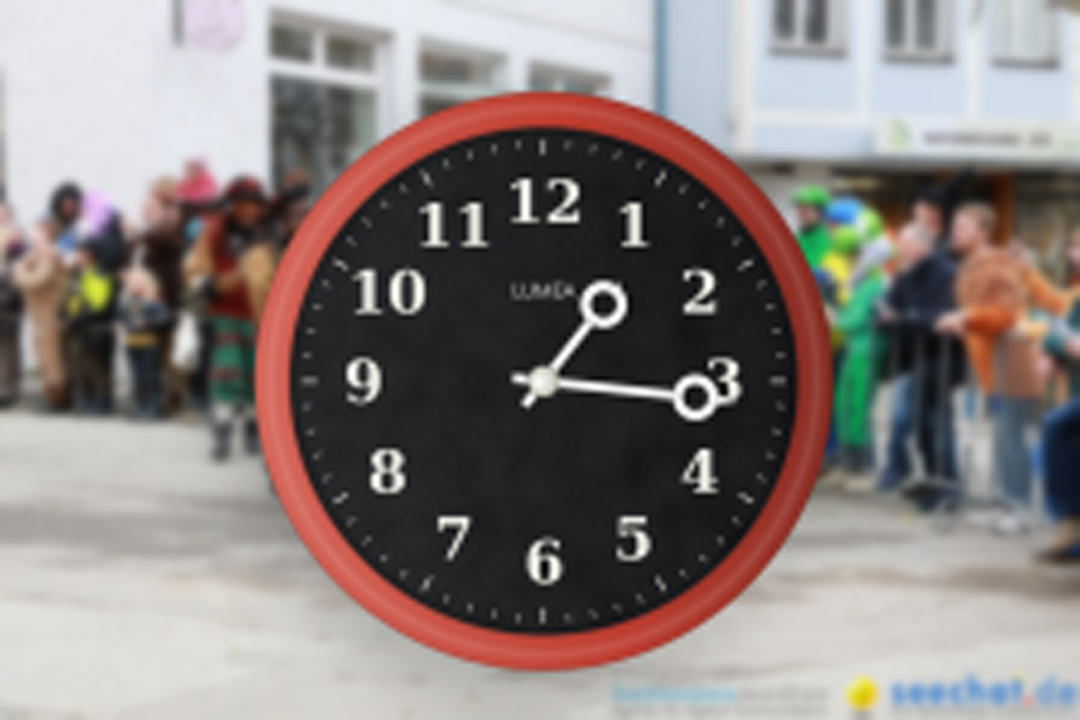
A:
**1:16**
